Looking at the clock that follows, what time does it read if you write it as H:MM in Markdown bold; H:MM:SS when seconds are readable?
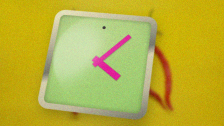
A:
**4:07**
